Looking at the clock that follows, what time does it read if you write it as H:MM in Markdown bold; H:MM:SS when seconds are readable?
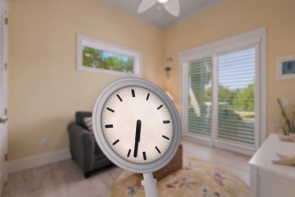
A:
**6:33**
